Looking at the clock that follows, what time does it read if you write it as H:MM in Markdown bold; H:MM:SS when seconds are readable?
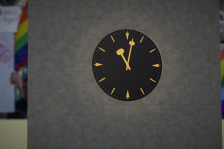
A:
**11:02**
